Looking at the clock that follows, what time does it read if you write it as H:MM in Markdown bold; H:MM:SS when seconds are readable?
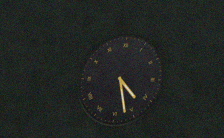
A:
**4:27**
